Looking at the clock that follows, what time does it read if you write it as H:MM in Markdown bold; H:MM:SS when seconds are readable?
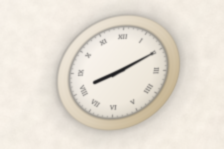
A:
**8:10**
